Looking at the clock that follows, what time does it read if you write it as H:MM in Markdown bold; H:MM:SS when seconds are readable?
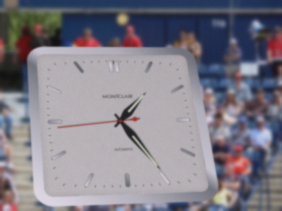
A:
**1:24:44**
